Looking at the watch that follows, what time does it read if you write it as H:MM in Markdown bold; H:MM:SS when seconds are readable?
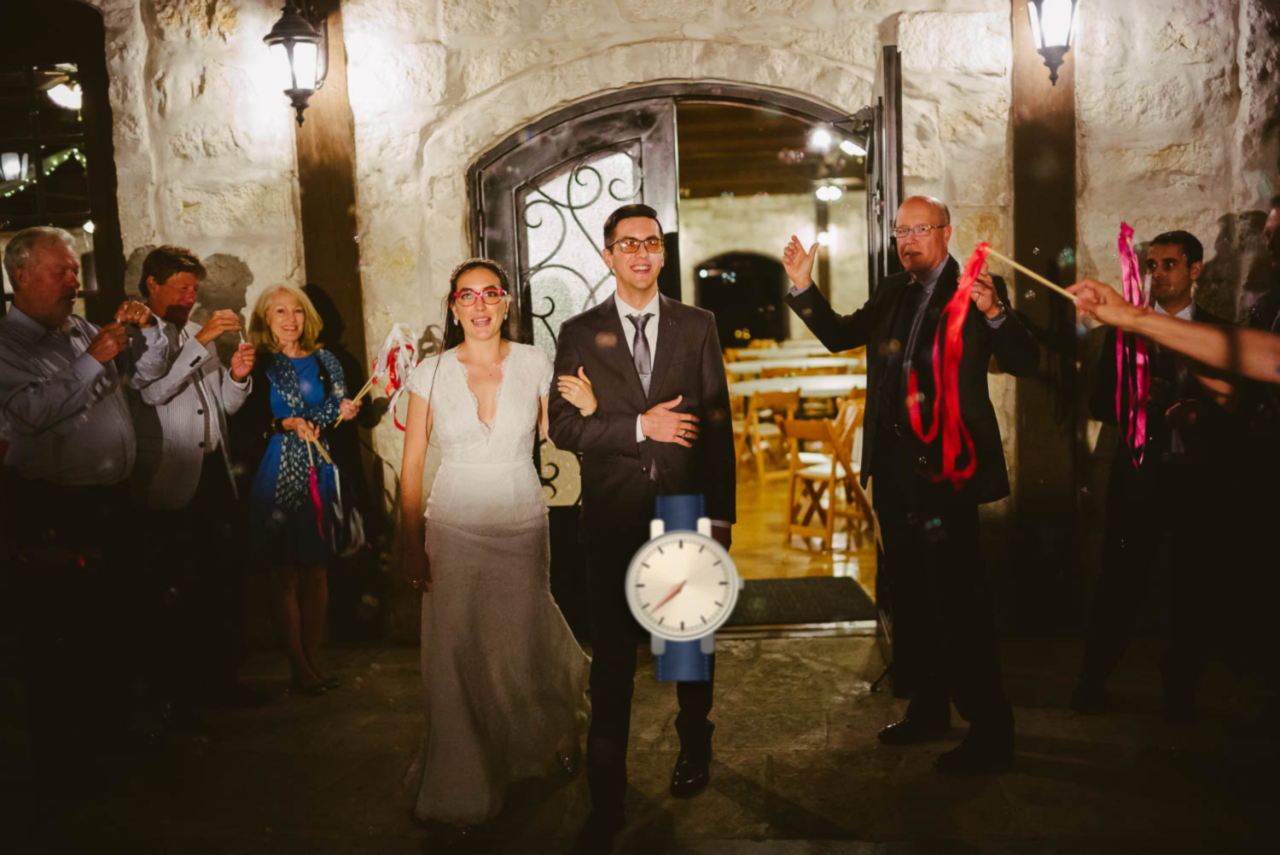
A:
**7:38**
